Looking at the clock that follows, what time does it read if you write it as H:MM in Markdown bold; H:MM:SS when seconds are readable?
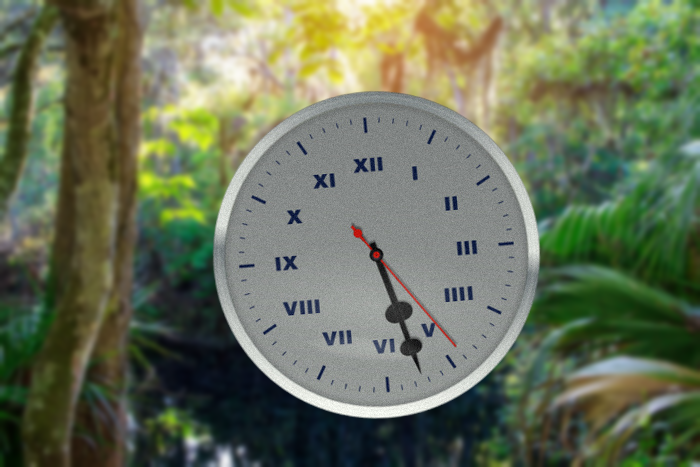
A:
**5:27:24**
